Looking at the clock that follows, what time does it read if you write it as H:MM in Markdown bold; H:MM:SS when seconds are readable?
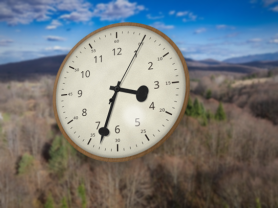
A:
**3:33:05**
